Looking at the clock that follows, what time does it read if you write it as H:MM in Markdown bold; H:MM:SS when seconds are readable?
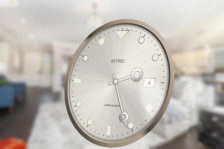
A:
**2:26**
